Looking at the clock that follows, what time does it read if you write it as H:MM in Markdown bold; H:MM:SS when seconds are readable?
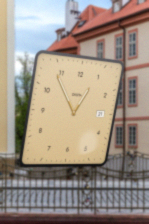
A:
**12:54**
